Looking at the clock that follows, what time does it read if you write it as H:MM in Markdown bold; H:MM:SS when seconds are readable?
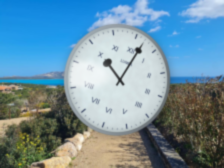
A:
**10:02**
